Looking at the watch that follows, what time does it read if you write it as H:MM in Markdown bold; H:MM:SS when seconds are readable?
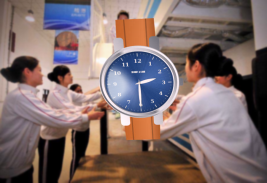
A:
**2:30**
